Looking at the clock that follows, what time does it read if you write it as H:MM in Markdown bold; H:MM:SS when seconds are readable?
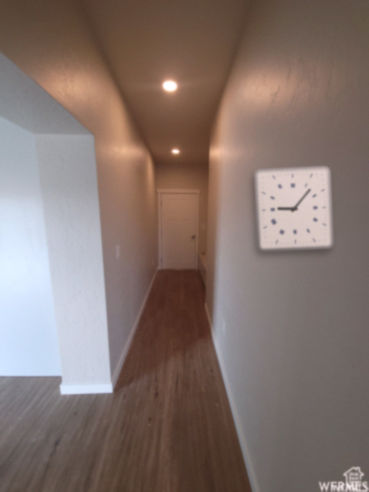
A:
**9:07**
